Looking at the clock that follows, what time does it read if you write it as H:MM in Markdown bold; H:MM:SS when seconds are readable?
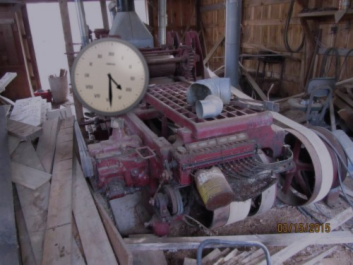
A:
**4:29**
